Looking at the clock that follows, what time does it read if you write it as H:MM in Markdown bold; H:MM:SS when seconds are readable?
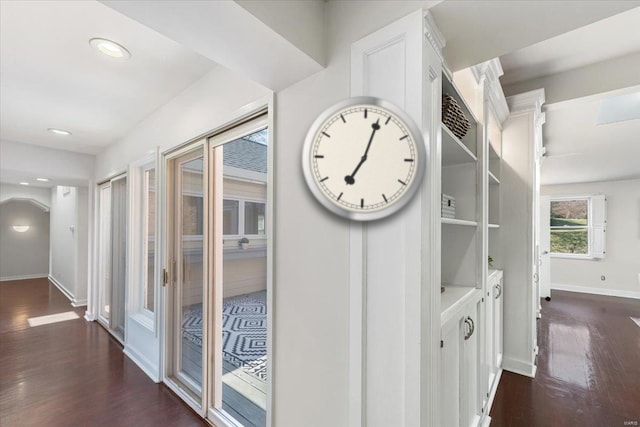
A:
**7:03**
